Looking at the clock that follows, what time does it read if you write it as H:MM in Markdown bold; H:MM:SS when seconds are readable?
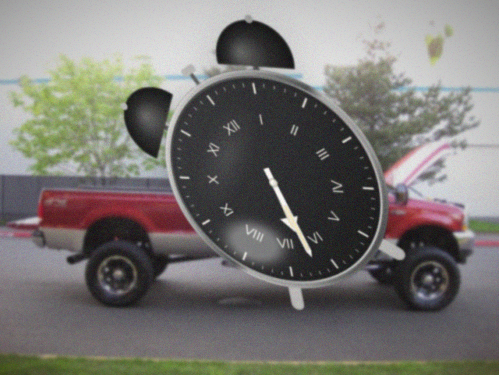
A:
**6:32**
